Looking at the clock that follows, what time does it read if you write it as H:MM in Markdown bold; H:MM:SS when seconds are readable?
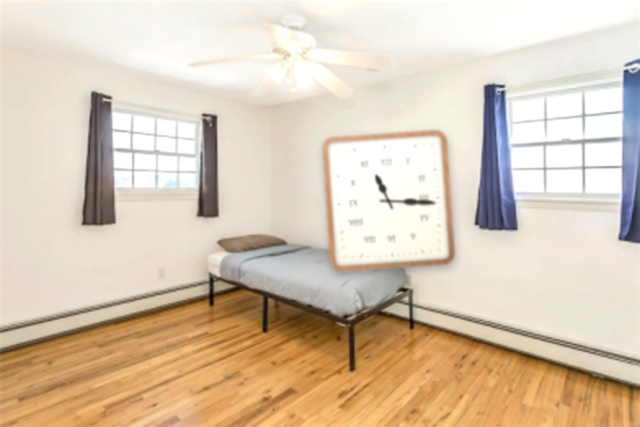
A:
**11:16**
